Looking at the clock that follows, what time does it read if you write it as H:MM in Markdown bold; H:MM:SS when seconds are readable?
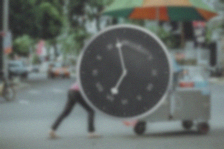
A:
**6:58**
